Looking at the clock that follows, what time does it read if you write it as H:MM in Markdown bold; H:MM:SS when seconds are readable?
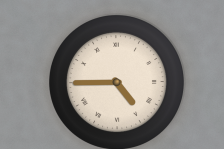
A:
**4:45**
